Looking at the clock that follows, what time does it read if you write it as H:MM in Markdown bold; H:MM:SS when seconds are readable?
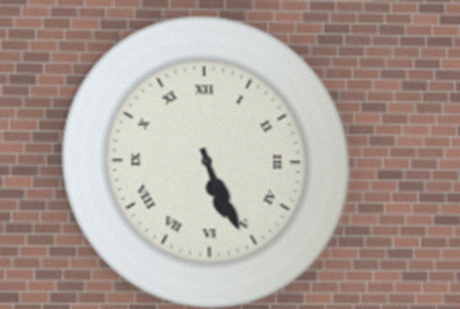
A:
**5:26**
